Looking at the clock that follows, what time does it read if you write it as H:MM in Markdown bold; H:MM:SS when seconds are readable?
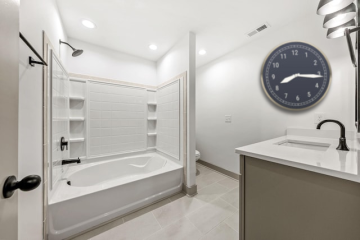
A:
**8:16**
